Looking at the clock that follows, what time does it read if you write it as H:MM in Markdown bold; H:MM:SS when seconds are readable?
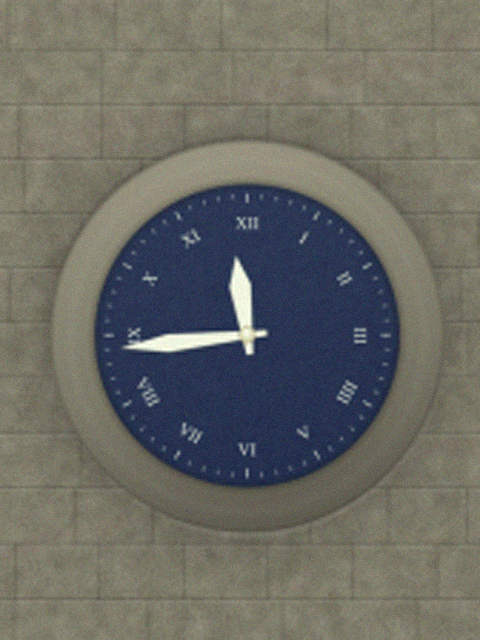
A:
**11:44**
